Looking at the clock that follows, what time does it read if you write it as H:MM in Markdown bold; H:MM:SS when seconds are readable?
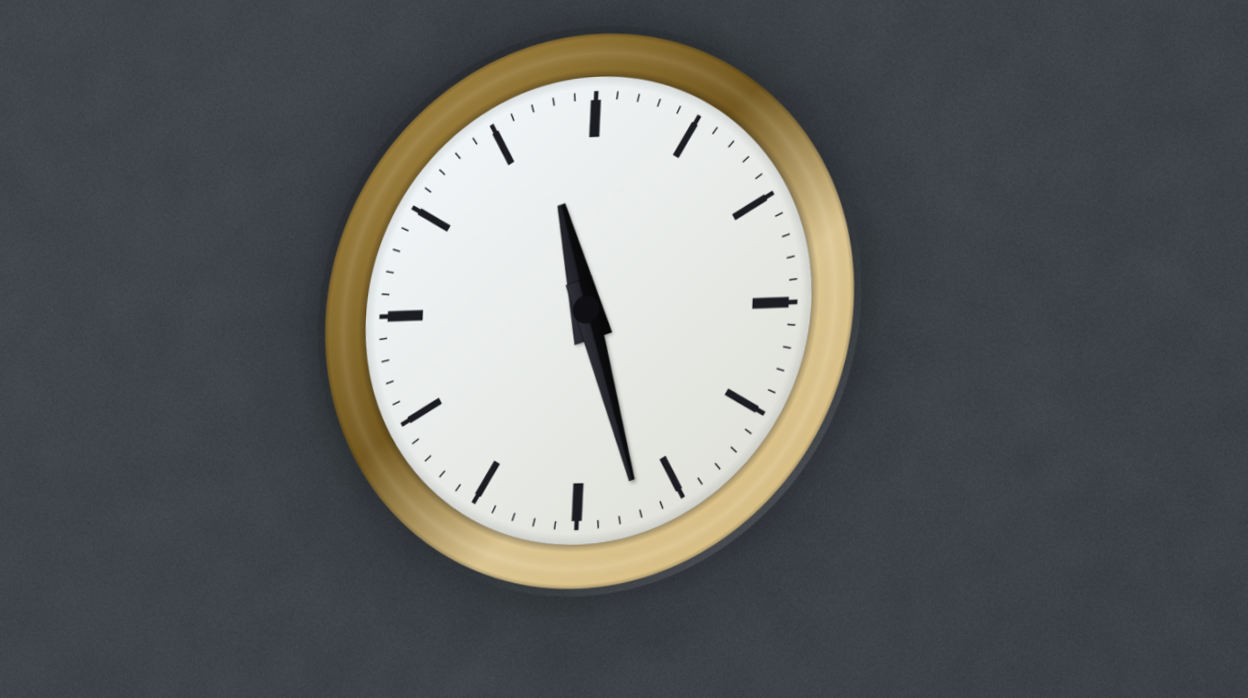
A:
**11:27**
